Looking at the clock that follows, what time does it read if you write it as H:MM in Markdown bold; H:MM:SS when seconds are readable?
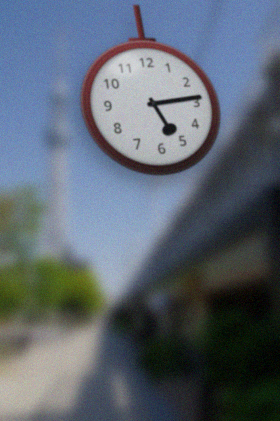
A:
**5:14**
